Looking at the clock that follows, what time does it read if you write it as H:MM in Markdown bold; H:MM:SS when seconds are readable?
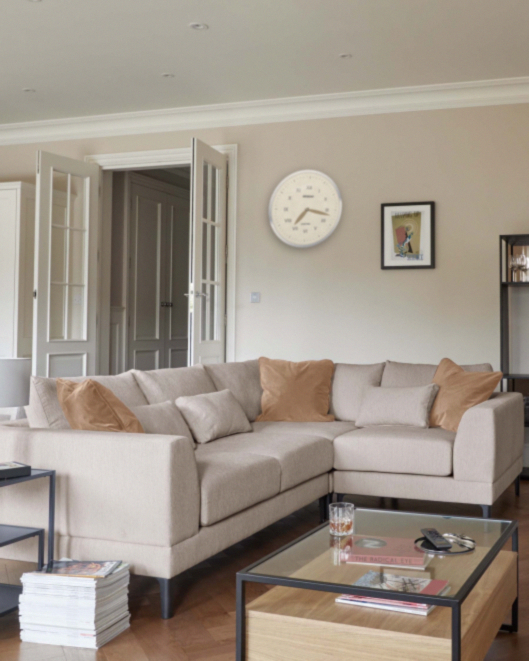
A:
**7:17**
